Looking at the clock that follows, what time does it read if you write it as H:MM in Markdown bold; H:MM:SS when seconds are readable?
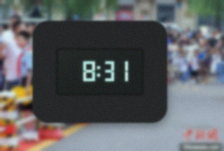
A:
**8:31**
